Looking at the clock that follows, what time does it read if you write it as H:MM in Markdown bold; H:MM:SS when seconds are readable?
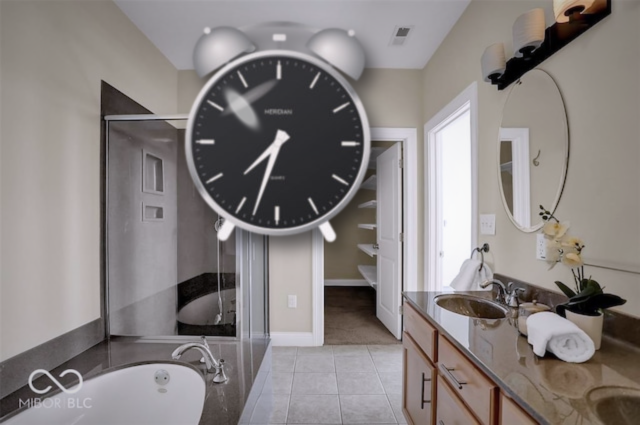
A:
**7:33**
